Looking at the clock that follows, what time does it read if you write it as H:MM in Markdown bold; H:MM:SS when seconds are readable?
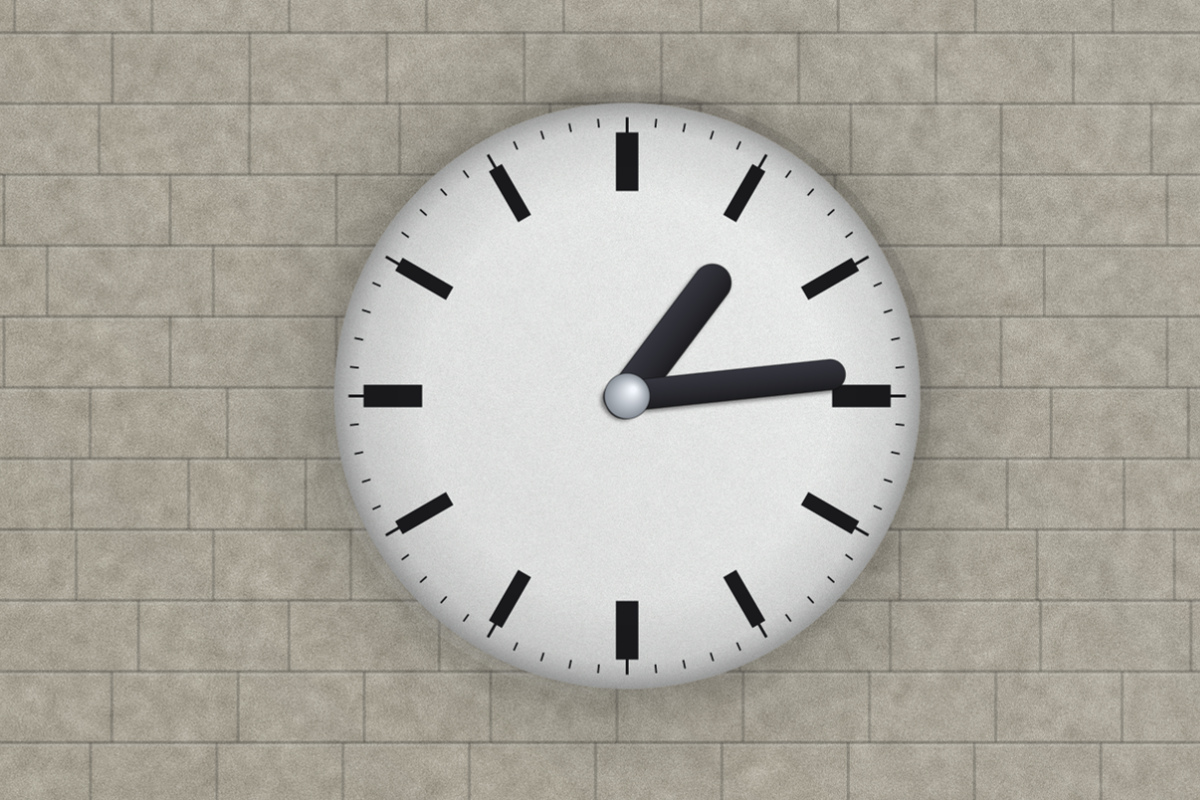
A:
**1:14**
